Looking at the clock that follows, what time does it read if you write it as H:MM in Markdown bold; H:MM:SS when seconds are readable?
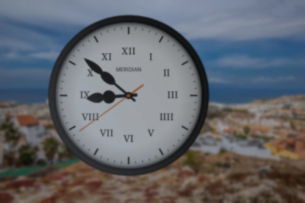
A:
**8:51:39**
